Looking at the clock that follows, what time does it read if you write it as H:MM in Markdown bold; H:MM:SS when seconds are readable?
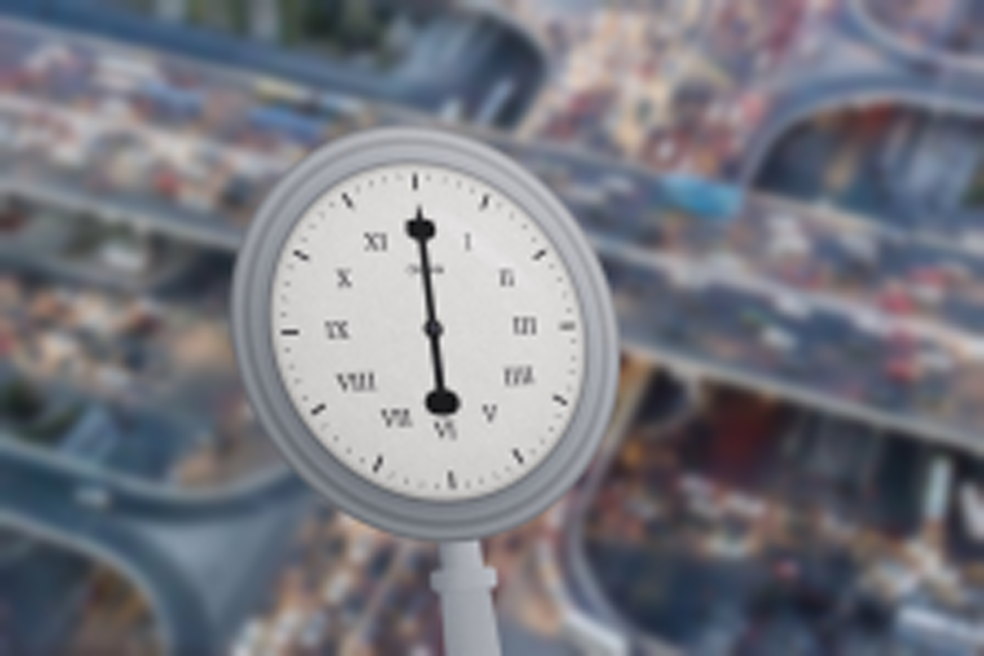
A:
**6:00**
